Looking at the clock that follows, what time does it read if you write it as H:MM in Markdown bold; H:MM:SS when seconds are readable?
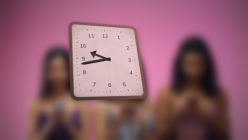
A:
**9:43**
